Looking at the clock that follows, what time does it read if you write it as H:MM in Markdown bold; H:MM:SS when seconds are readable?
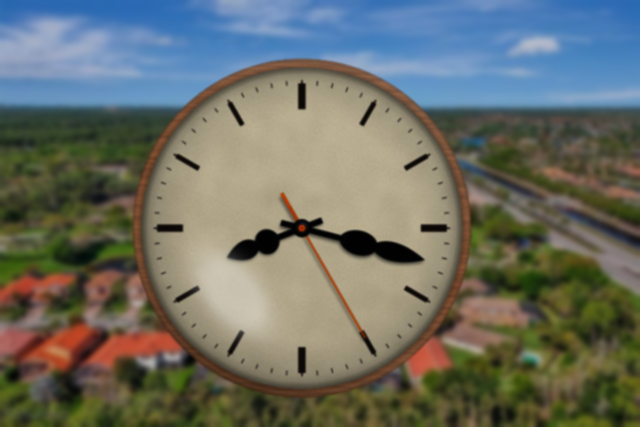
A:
**8:17:25**
